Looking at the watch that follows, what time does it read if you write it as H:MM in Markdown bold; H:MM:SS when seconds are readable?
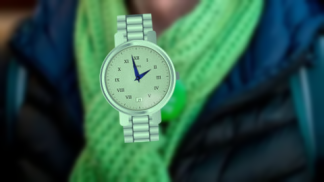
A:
**1:58**
